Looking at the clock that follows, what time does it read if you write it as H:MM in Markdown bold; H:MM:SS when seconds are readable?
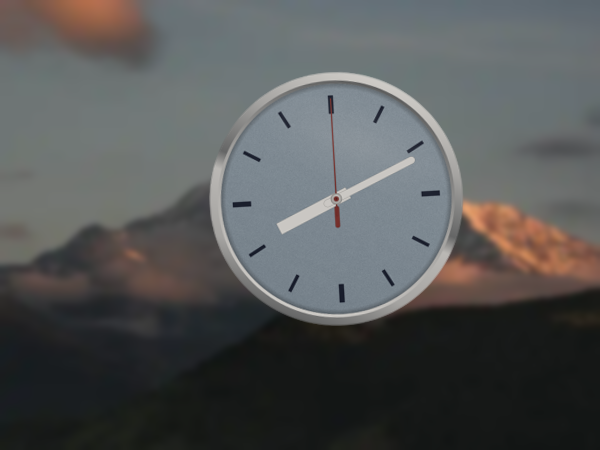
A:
**8:11:00**
